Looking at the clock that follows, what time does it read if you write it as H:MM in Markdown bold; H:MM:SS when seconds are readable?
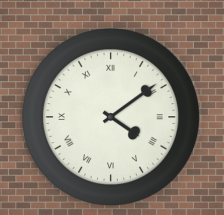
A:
**4:09**
